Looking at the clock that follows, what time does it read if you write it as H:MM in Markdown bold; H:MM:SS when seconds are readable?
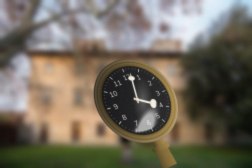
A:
**4:02**
